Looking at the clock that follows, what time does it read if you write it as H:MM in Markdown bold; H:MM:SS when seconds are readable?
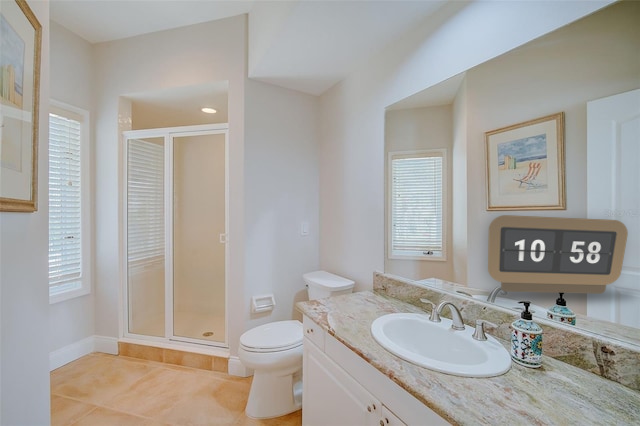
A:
**10:58**
